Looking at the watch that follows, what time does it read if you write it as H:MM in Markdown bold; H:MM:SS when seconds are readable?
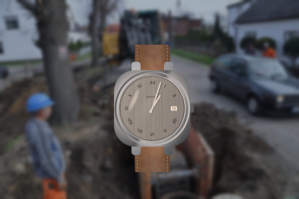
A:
**1:03**
